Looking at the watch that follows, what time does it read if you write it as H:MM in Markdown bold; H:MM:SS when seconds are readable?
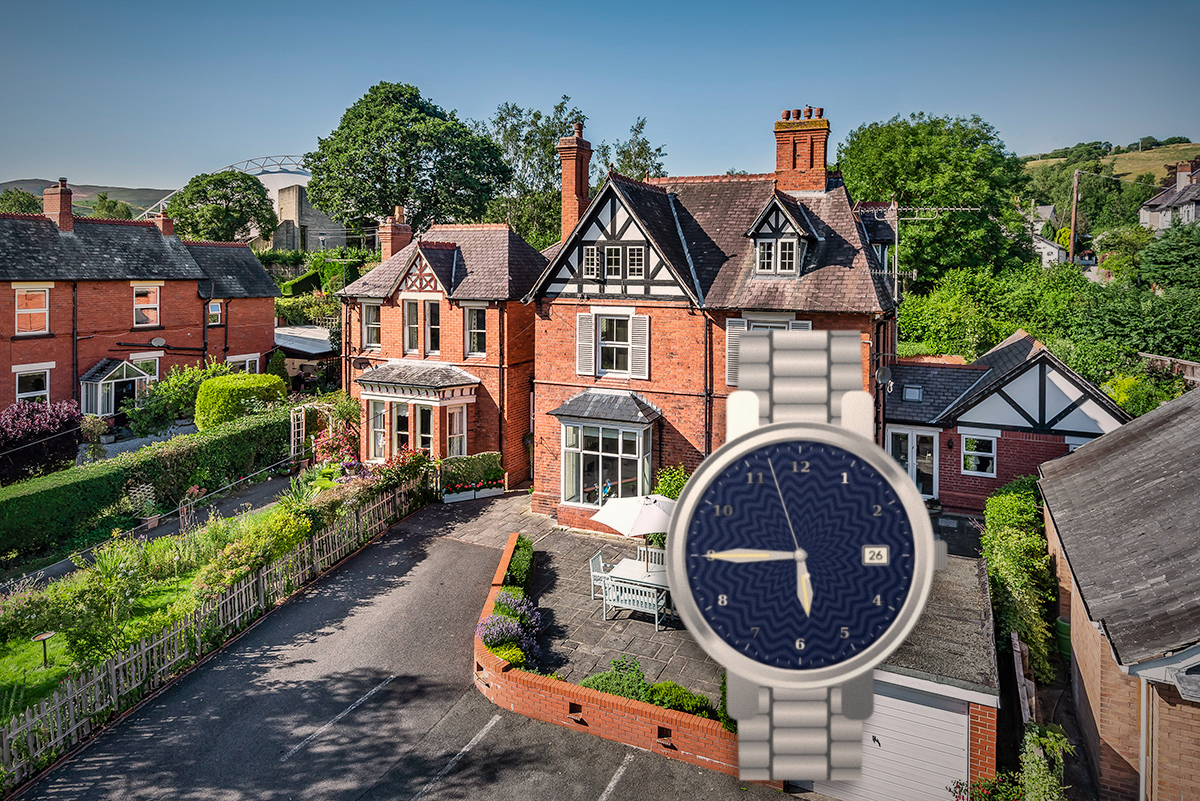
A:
**5:44:57**
